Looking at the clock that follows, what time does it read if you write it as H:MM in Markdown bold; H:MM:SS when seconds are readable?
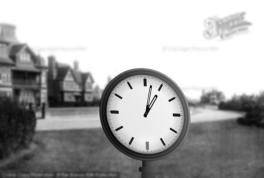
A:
**1:02**
